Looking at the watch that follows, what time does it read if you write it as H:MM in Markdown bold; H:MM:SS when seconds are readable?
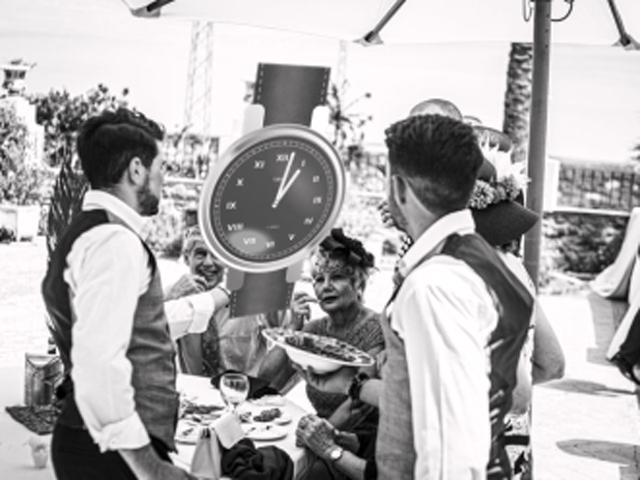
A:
**1:02**
